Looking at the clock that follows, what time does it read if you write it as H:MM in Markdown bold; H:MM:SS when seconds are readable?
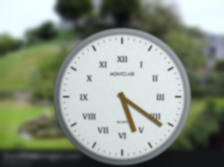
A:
**5:21**
